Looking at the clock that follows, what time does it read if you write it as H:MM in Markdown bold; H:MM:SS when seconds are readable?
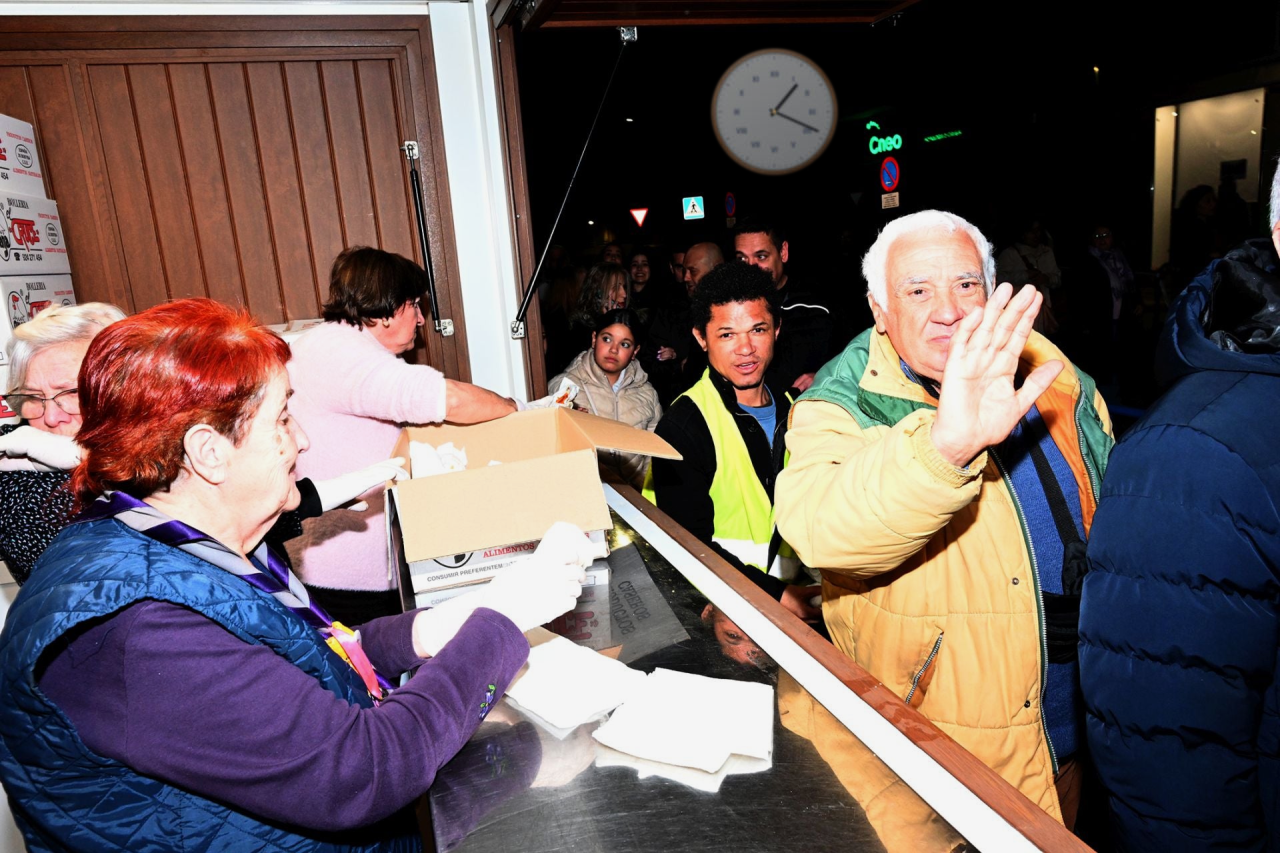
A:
**1:19**
